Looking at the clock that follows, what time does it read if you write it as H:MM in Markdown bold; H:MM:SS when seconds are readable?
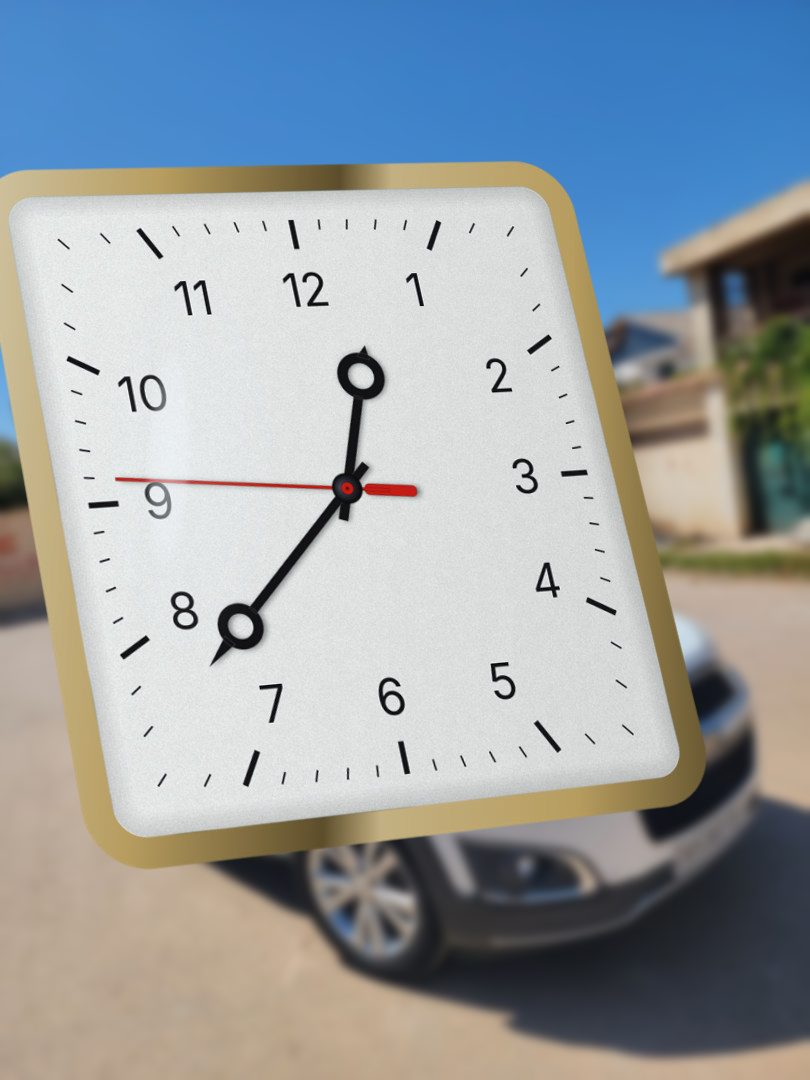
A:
**12:37:46**
